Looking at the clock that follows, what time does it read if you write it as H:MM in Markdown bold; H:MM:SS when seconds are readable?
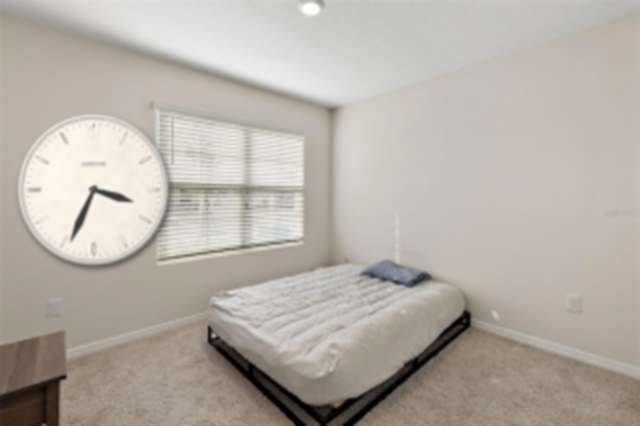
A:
**3:34**
